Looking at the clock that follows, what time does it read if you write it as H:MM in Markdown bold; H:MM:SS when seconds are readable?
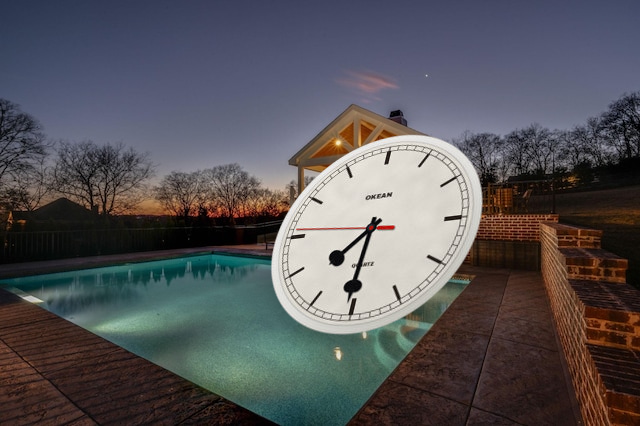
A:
**7:30:46**
